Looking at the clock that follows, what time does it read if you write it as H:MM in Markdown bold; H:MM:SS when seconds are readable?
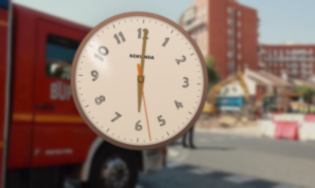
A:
**6:00:28**
